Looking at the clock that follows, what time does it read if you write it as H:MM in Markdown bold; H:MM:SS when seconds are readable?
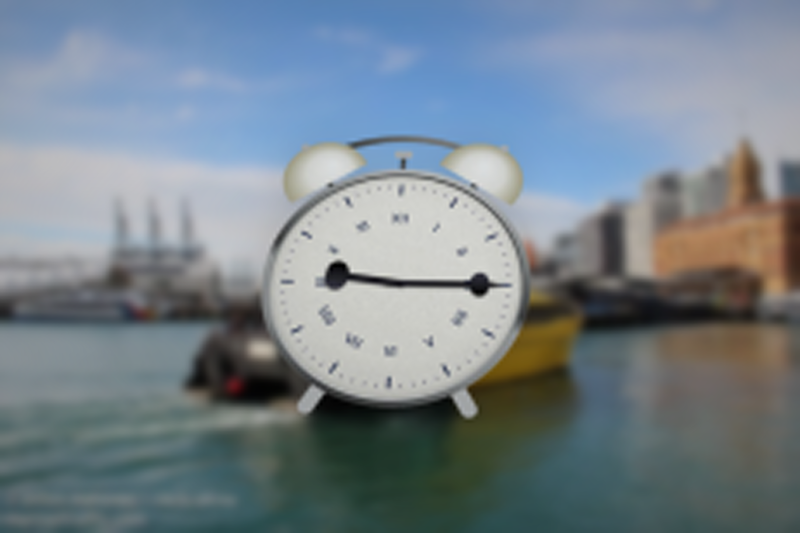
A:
**9:15**
